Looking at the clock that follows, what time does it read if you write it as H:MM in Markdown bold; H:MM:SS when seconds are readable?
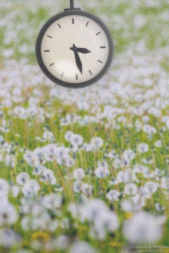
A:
**3:28**
